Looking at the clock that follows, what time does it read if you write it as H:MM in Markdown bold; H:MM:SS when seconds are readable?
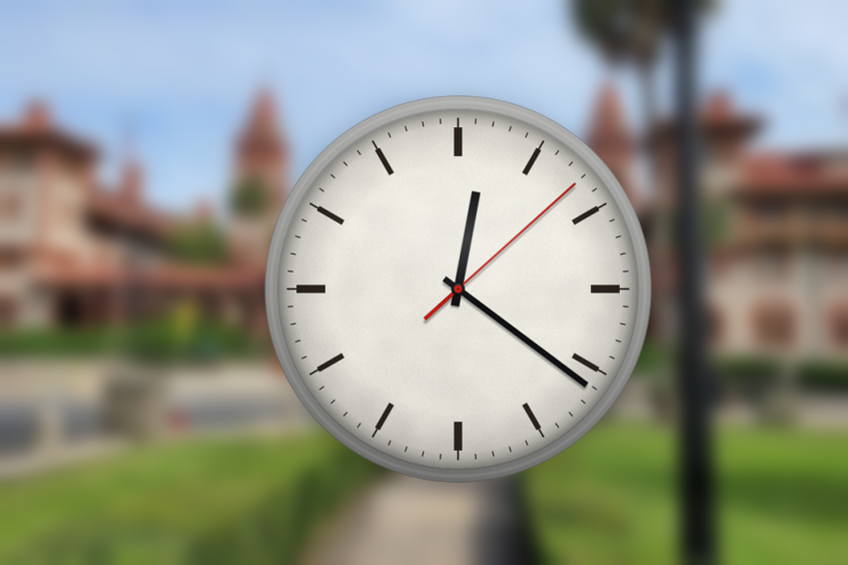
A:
**12:21:08**
